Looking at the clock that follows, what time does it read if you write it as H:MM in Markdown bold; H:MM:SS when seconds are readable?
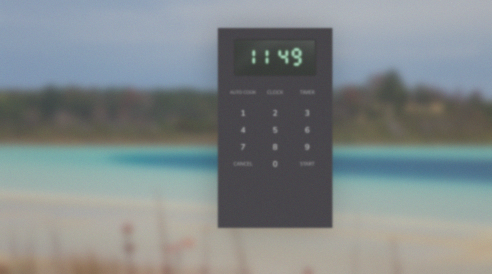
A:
**11:49**
